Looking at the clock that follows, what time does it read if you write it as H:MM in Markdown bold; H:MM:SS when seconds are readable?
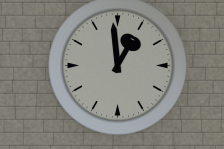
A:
**12:59**
